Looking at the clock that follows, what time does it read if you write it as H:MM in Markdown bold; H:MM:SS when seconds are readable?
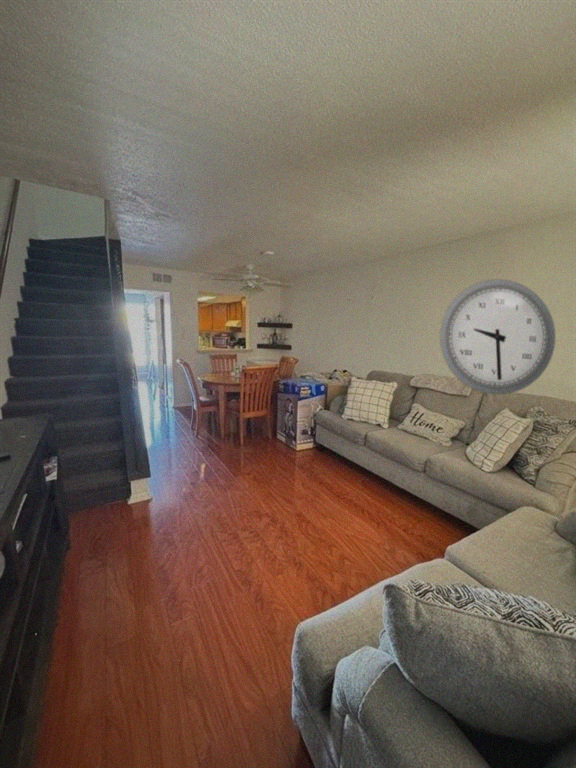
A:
**9:29**
